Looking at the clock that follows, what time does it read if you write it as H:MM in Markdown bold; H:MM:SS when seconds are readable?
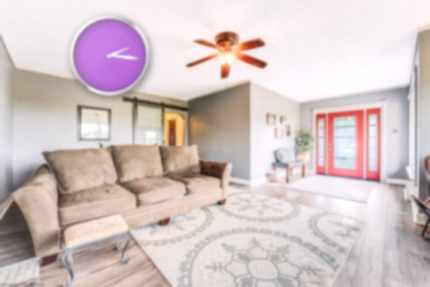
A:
**2:16**
